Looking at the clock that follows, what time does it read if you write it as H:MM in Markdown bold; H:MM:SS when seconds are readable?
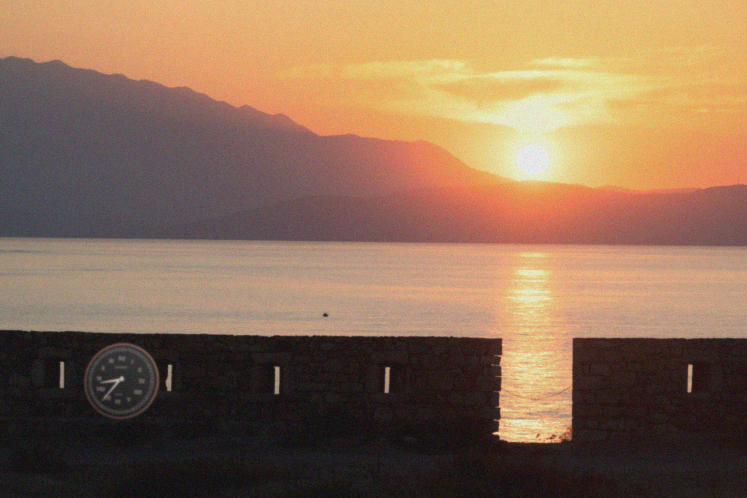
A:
**8:36**
